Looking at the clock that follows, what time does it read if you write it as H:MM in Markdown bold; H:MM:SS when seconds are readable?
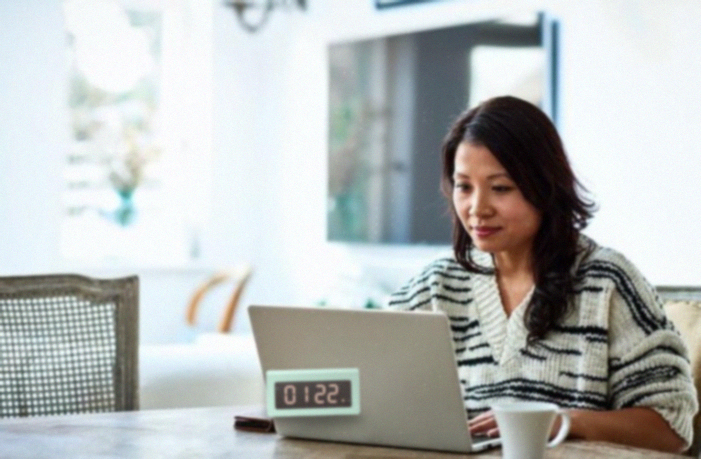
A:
**1:22**
